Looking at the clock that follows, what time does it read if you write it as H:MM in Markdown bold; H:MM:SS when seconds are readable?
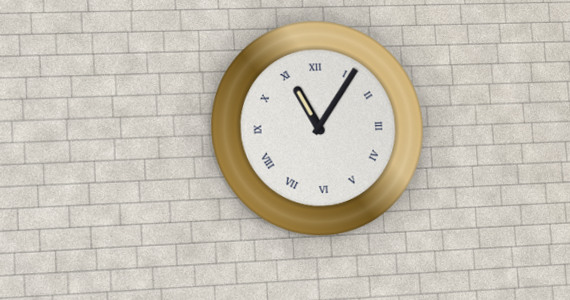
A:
**11:06**
